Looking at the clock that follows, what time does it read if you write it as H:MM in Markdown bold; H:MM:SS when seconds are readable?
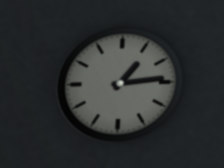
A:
**1:14**
